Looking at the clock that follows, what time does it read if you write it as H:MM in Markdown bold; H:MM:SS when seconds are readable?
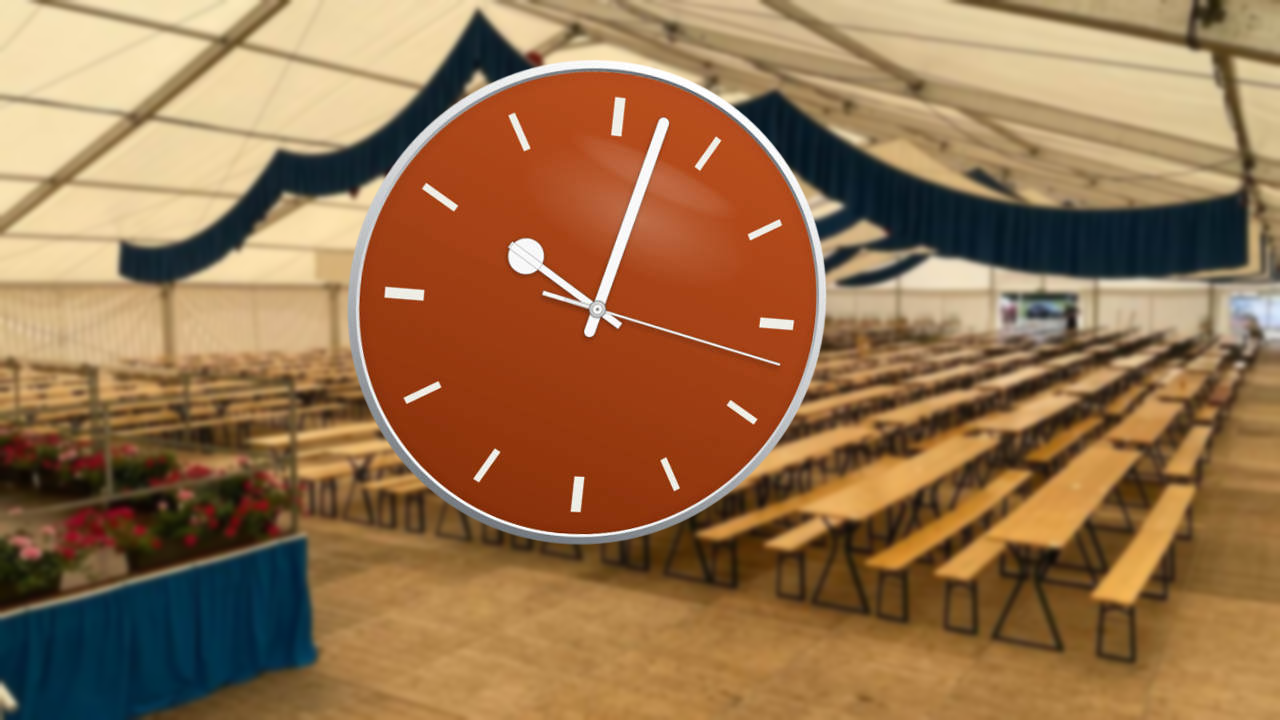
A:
**10:02:17**
